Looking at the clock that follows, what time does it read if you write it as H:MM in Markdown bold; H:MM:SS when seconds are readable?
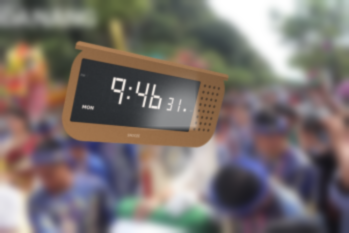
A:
**9:46:31**
